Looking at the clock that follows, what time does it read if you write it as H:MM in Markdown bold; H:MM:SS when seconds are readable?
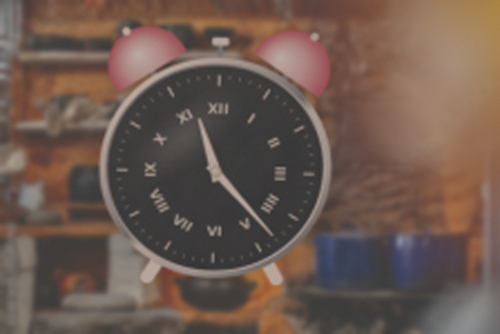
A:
**11:23**
